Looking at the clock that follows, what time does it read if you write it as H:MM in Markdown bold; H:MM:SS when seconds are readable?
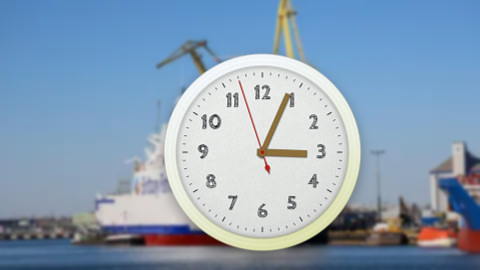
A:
**3:03:57**
